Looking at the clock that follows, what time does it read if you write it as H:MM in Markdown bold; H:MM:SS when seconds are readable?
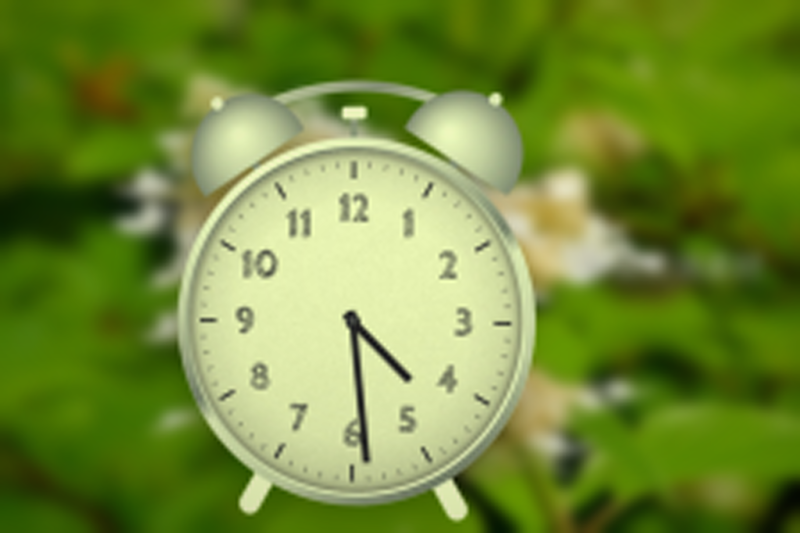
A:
**4:29**
